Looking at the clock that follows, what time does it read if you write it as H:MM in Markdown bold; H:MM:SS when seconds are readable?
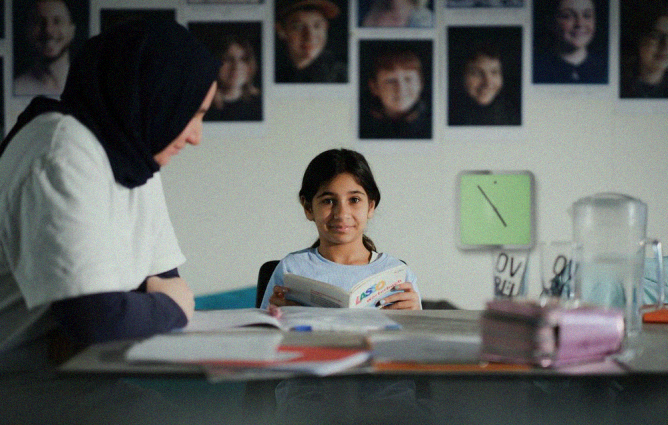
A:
**4:54**
